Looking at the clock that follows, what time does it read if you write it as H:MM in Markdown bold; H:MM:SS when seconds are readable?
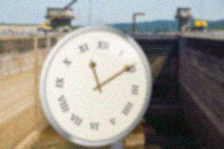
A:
**11:09**
